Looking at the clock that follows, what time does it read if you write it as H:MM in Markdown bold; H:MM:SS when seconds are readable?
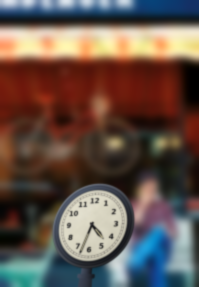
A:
**4:33**
